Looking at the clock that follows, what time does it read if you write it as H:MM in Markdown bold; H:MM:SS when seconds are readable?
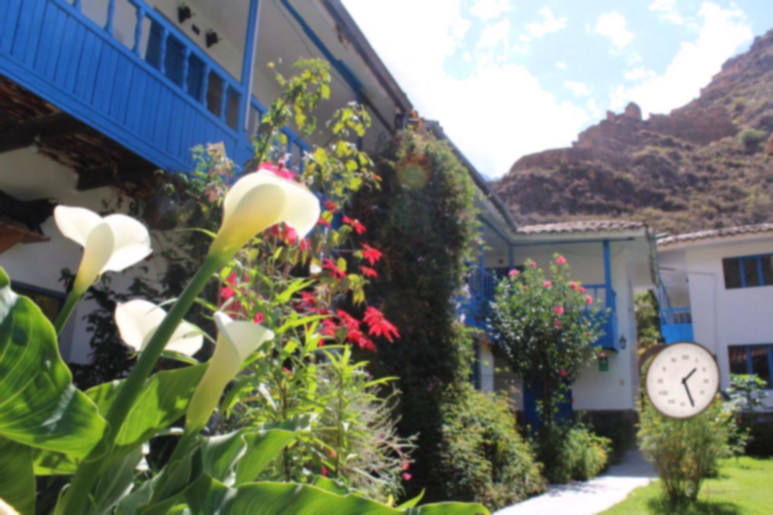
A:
**1:26**
